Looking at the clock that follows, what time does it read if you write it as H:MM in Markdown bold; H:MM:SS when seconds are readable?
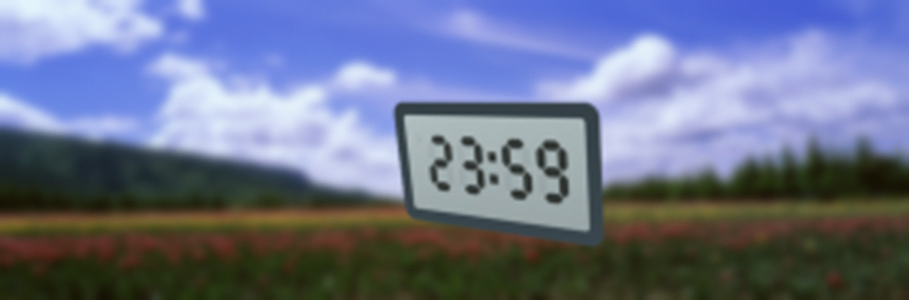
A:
**23:59**
